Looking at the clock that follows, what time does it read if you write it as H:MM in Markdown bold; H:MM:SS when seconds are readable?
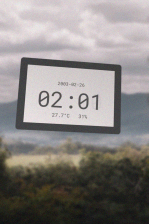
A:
**2:01**
